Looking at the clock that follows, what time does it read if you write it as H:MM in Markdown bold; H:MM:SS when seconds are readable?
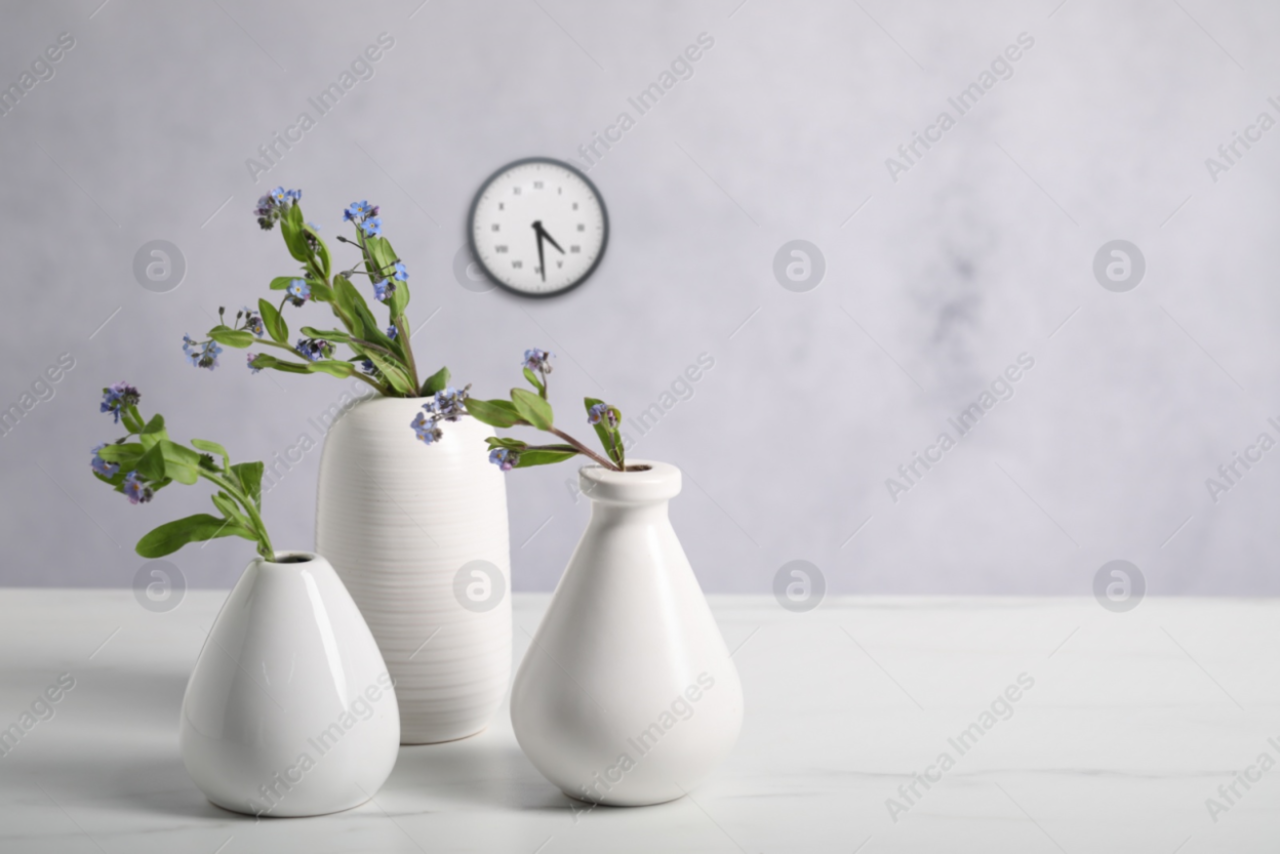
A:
**4:29**
